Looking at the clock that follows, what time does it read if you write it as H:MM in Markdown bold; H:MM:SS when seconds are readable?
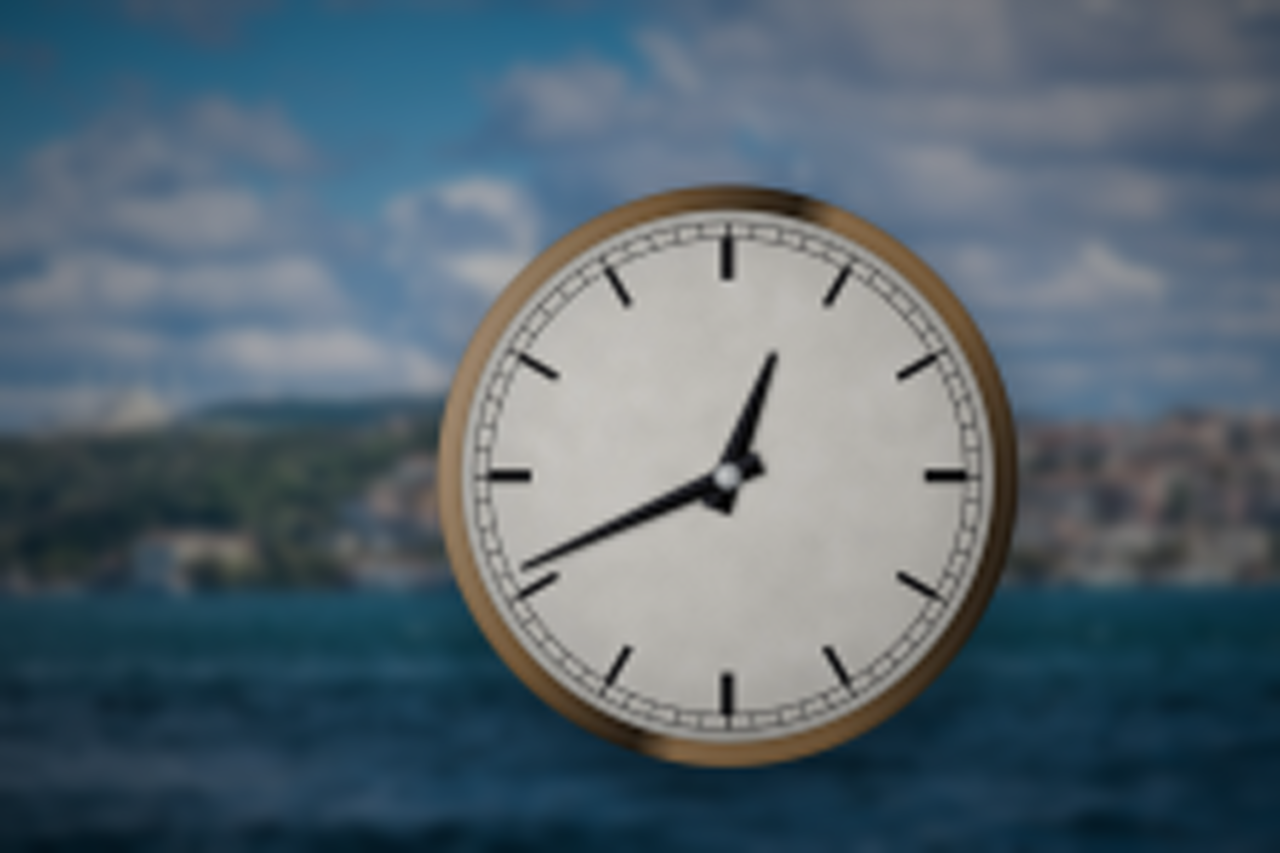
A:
**12:41**
